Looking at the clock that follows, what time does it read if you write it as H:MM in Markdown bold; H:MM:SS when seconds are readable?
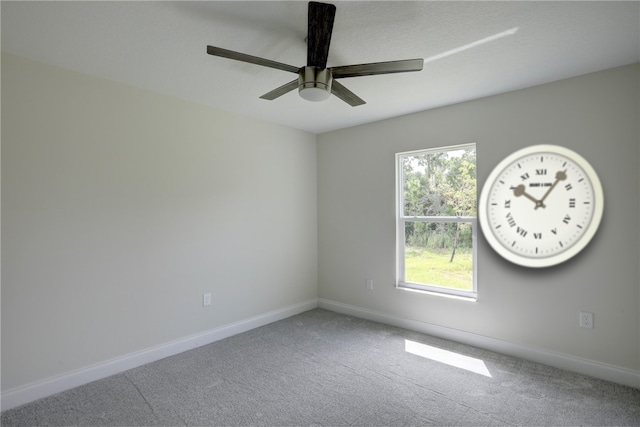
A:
**10:06**
